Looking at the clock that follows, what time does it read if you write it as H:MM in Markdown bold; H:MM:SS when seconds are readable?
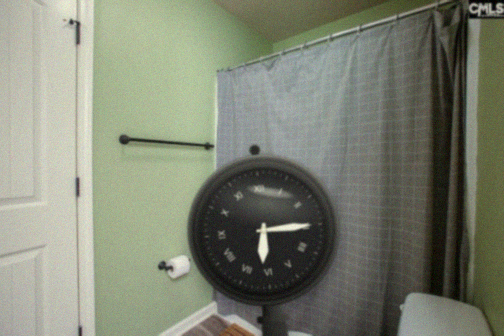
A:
**6:15**
